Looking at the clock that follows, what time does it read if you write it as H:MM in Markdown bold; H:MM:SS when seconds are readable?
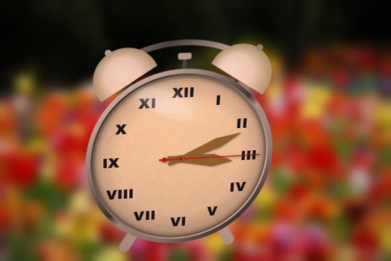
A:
**3:11:15**
